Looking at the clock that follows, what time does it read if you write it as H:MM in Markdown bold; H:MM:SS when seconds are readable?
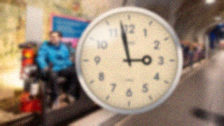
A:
**2:58**
